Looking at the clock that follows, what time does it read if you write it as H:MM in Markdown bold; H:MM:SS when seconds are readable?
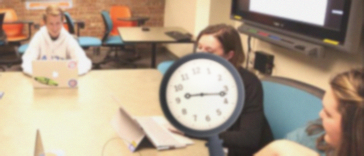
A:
**9:17**
